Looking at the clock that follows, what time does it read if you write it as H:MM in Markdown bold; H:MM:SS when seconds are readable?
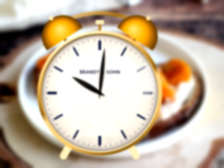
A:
**10:01**
